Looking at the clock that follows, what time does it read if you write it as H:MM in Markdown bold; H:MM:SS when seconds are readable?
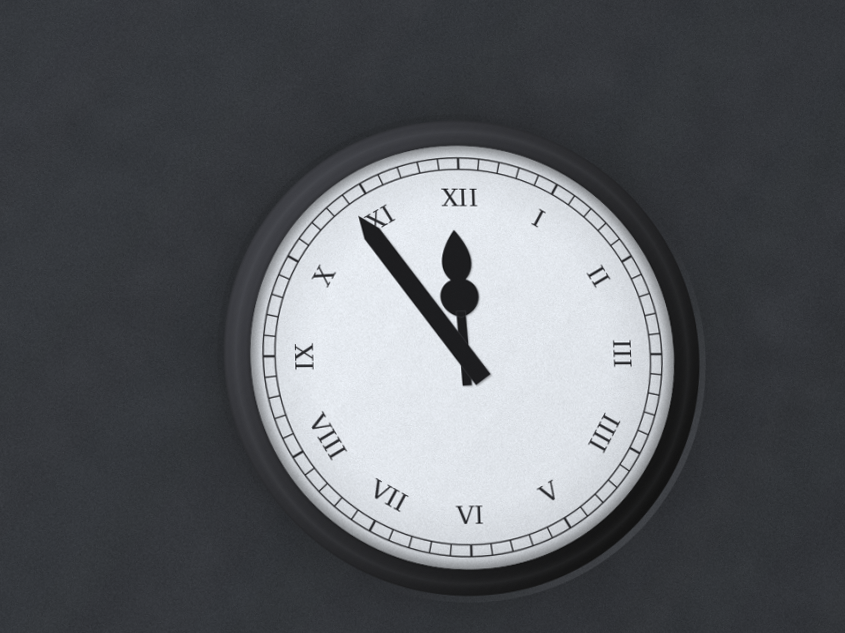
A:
**11:54**
